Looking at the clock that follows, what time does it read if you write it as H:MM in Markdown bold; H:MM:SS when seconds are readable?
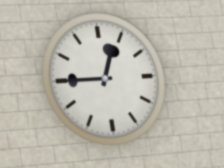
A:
**12:45**
